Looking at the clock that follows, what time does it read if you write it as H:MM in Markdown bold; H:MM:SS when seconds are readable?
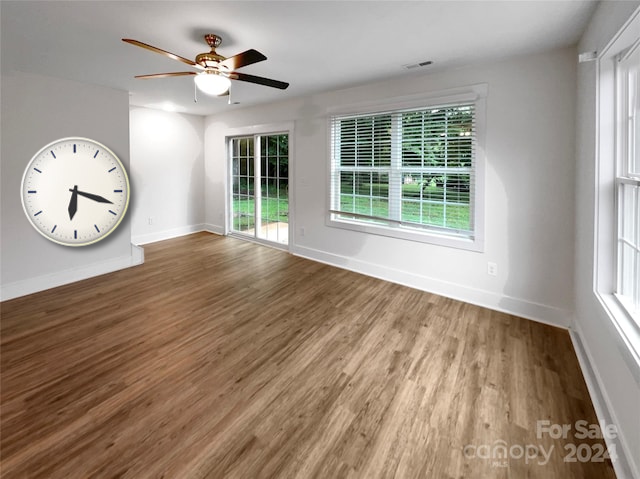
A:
**6:18**
